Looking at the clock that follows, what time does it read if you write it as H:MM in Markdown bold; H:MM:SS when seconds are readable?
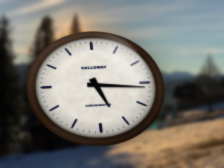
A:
**5:16**
